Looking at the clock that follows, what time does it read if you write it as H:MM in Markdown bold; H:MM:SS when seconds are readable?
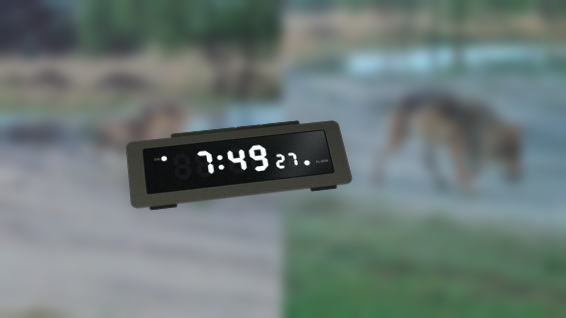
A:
**7:49:27**
